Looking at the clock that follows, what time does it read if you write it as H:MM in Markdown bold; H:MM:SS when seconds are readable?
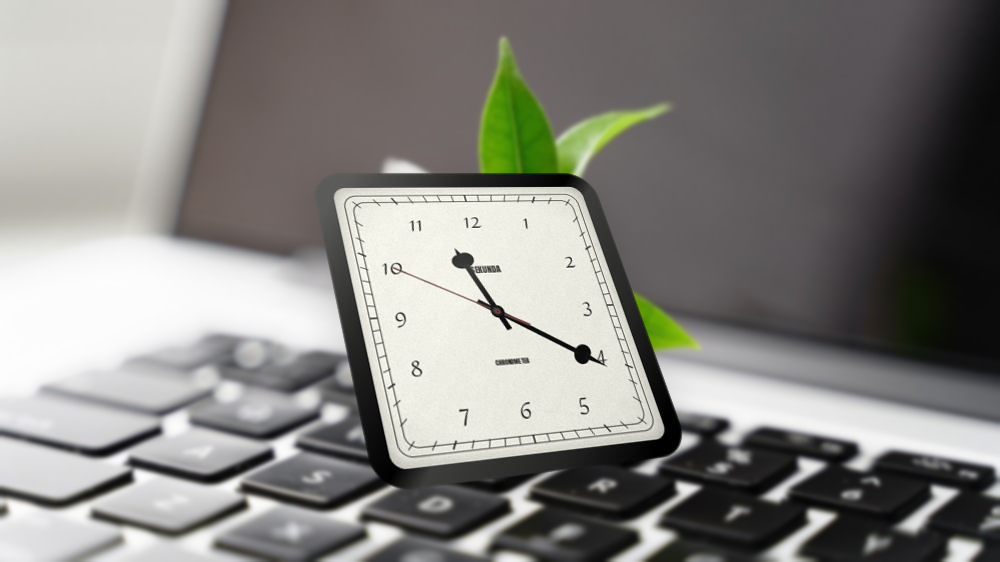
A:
**11:20:50**
